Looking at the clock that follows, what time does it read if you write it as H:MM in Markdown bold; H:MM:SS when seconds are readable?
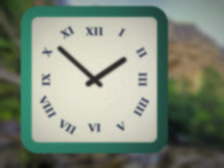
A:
**1:52**
